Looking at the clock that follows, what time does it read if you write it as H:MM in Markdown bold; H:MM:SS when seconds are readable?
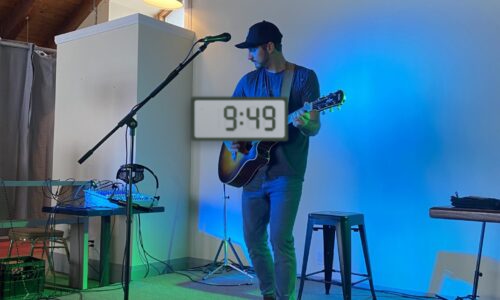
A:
**9:49**
